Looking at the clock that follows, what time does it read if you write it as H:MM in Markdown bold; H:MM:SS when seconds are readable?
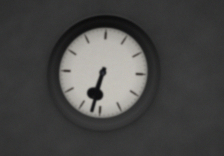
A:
**6:32**
